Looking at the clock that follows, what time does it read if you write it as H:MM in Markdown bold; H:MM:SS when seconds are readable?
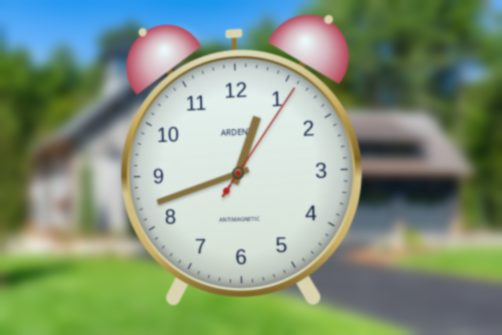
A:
**12:42:06**
